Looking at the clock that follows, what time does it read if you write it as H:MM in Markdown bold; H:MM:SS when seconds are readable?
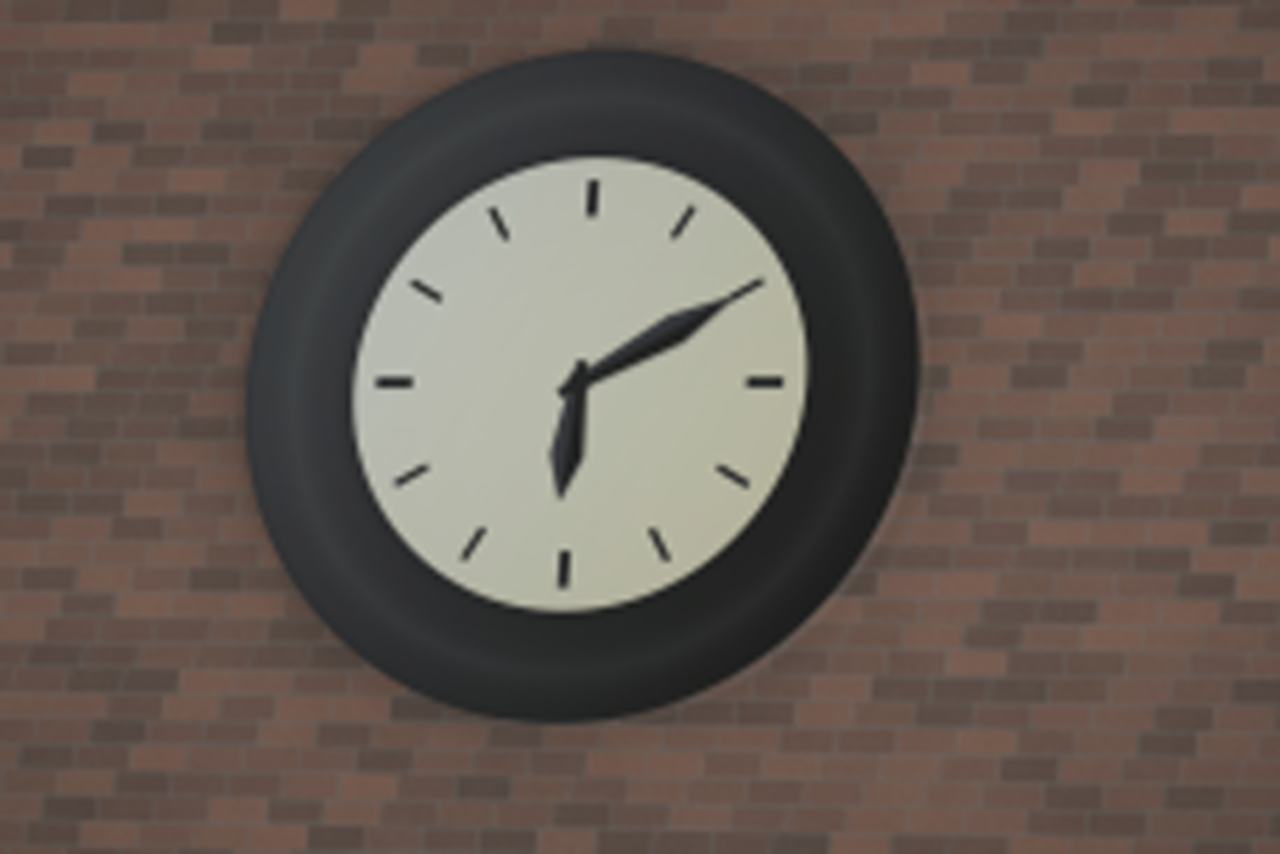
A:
**6:10**
